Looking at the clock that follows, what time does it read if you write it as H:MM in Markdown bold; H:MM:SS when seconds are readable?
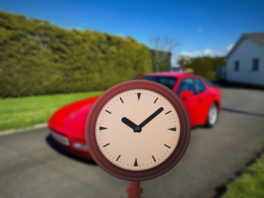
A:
**10:08**
